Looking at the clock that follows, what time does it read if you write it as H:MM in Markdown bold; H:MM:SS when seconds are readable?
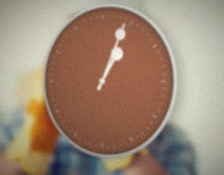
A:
**1:04**
